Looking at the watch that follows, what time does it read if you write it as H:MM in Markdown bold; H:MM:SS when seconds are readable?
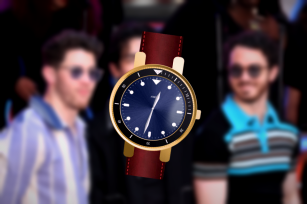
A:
**12:32**
